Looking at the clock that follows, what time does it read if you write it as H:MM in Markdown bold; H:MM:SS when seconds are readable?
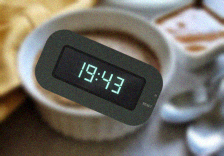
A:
**19:43**
